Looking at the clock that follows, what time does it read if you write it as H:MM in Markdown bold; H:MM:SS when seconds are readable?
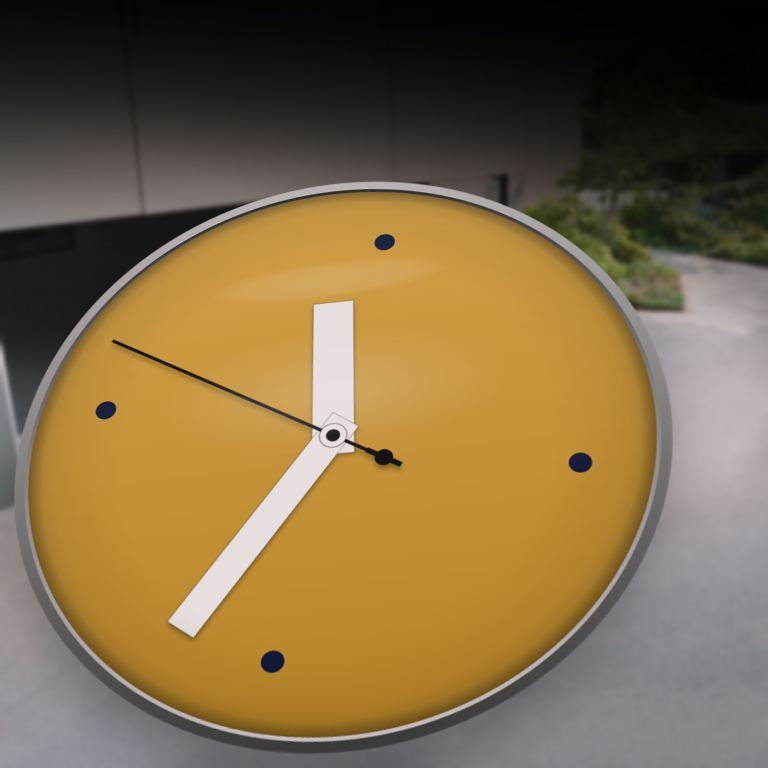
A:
**11:33:48**
